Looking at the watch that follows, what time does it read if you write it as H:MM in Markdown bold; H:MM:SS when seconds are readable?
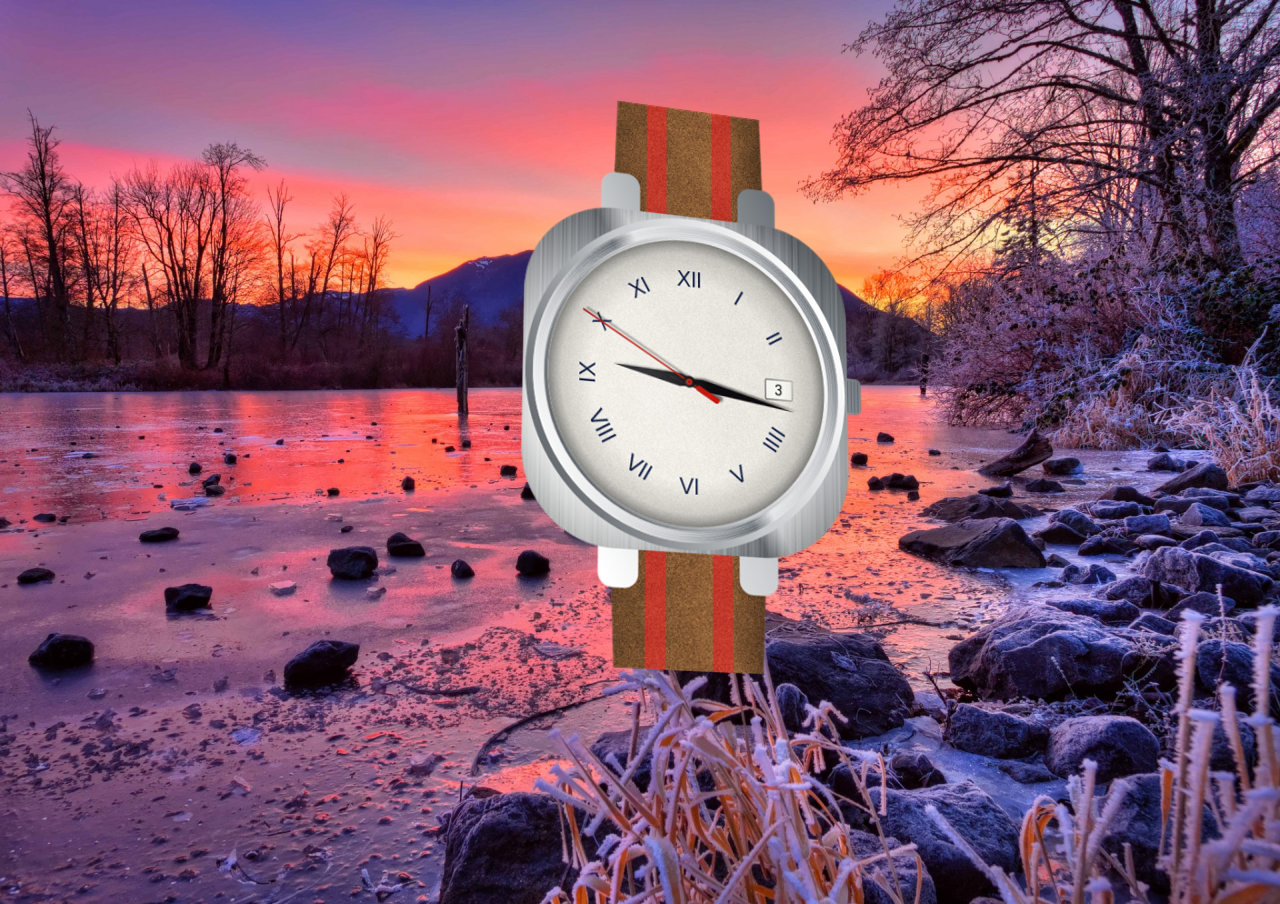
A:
**9:16:50**
